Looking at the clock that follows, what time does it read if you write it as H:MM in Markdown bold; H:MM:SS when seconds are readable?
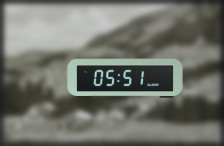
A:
**5:51**
